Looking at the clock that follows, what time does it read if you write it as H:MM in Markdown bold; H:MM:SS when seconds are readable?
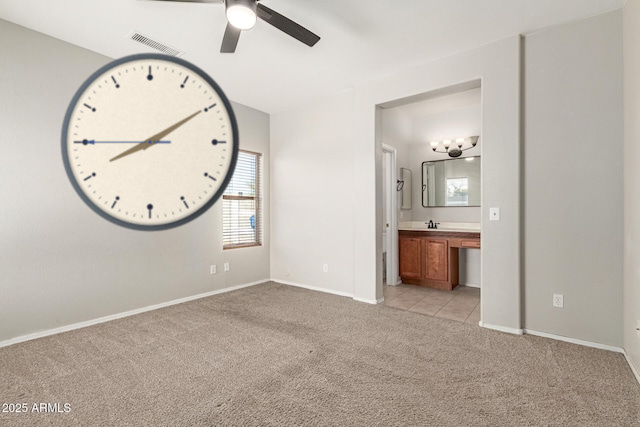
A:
**8:09:45**
